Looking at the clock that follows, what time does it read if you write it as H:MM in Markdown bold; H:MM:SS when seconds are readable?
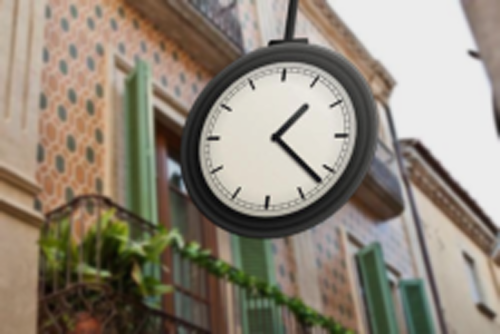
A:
**1:22**
